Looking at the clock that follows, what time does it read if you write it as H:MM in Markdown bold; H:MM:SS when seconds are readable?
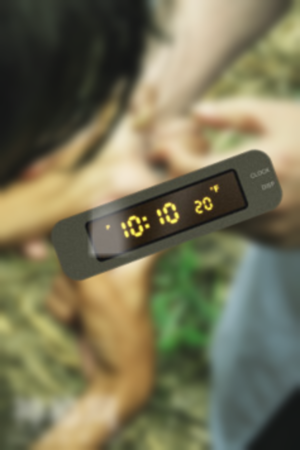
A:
**10:10**
